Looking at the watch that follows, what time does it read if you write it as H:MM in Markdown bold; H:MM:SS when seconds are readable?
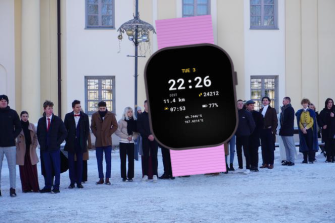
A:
**22:26**
